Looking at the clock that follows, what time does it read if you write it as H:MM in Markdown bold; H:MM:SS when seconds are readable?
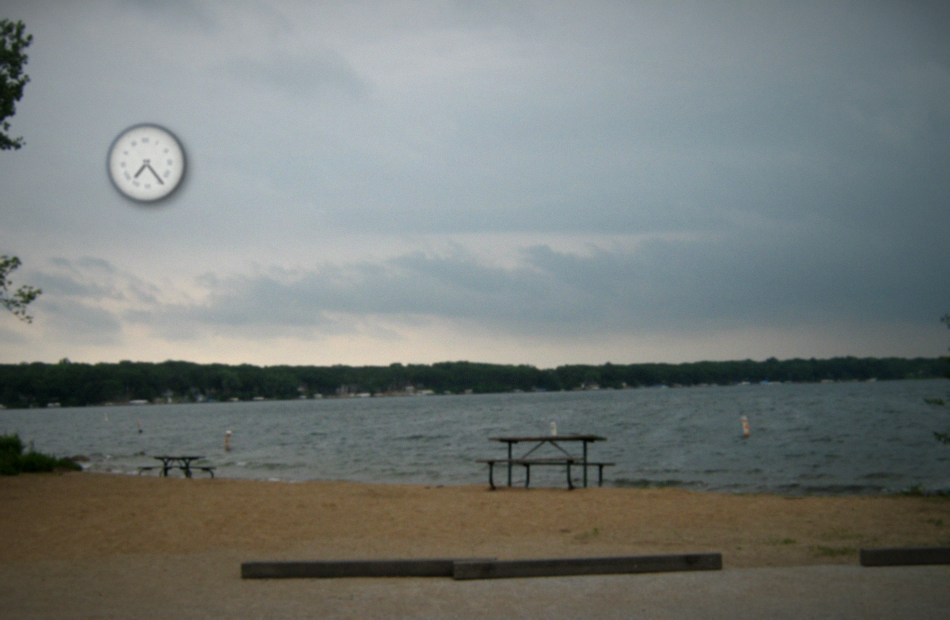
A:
**7:24**
